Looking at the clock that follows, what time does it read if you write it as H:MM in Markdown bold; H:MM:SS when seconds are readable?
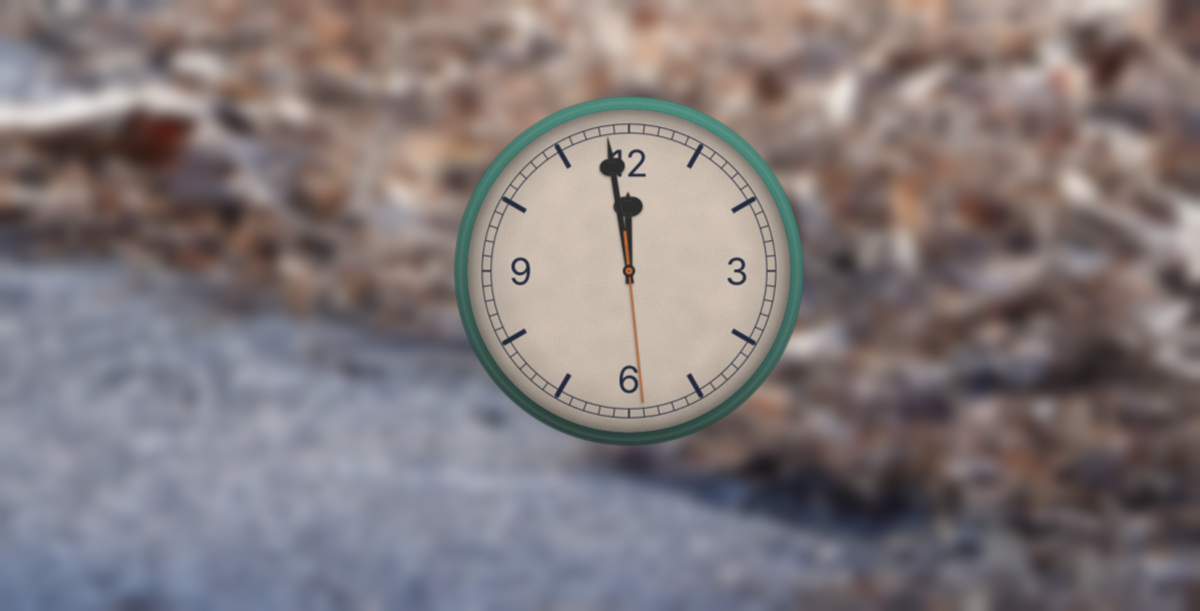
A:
**11:58:29**
